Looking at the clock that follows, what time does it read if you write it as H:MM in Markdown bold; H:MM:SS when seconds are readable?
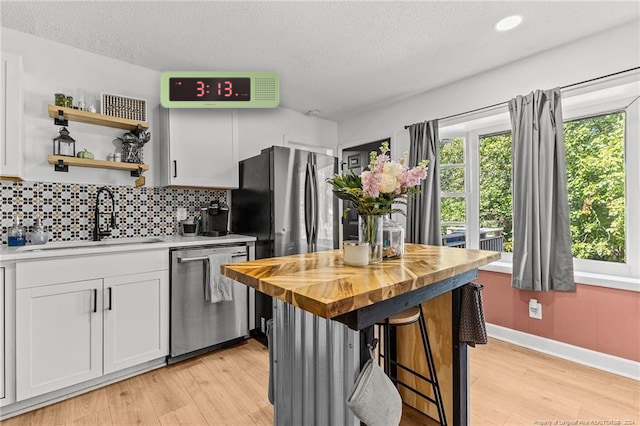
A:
**3:13**
